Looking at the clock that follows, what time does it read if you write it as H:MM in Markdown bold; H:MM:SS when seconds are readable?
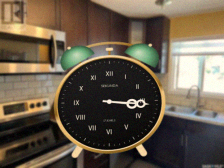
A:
**3:16**
